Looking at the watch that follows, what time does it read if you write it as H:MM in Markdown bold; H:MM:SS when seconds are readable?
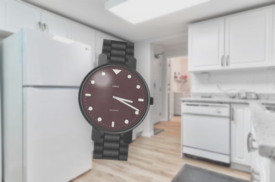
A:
**3:19**
